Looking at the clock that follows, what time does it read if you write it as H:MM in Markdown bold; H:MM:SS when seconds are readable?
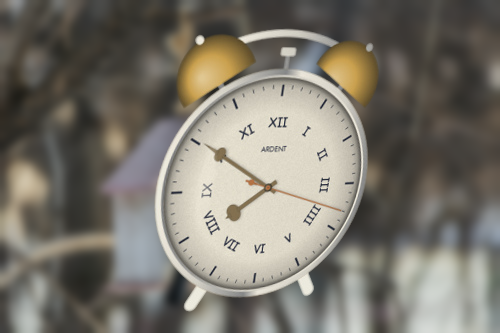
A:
**7:50:18**
